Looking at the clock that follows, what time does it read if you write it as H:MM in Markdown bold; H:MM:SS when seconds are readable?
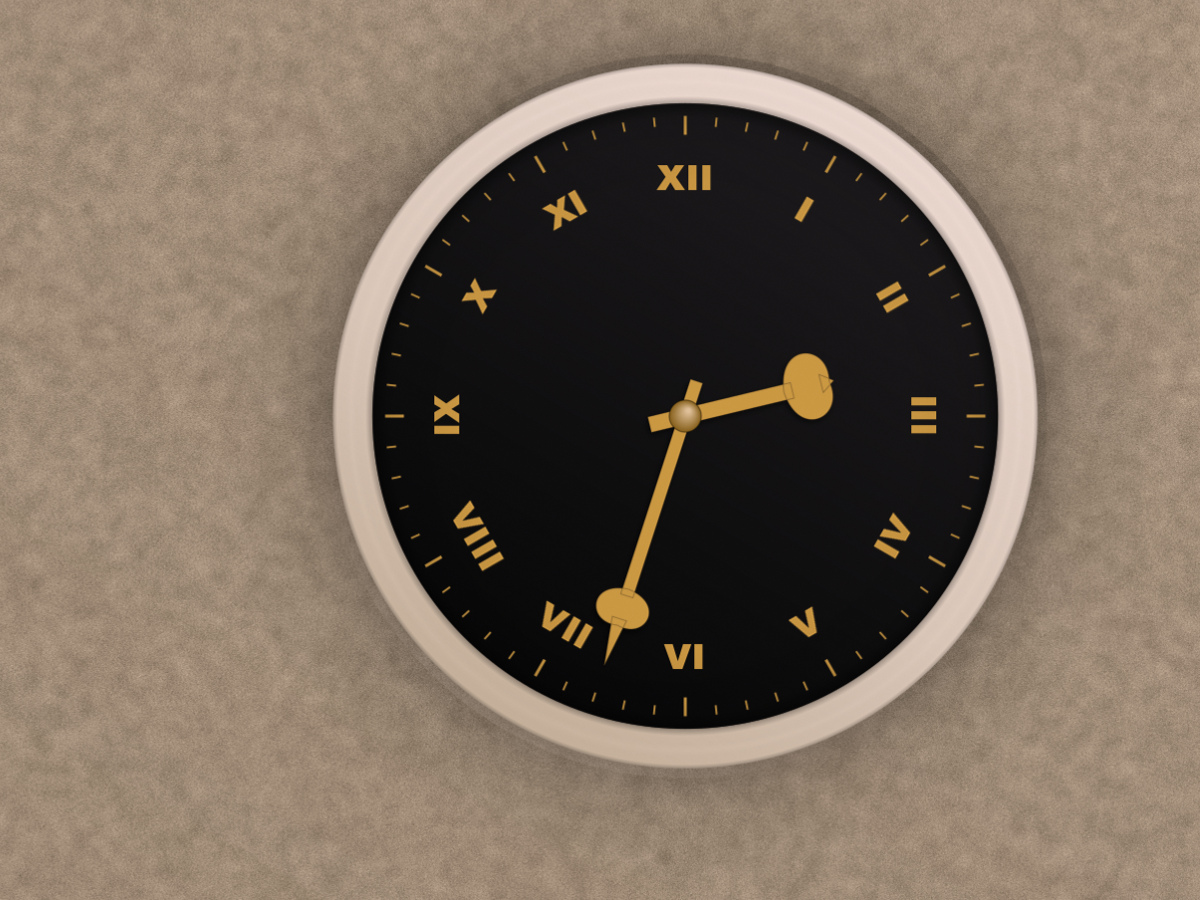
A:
**2:33**
